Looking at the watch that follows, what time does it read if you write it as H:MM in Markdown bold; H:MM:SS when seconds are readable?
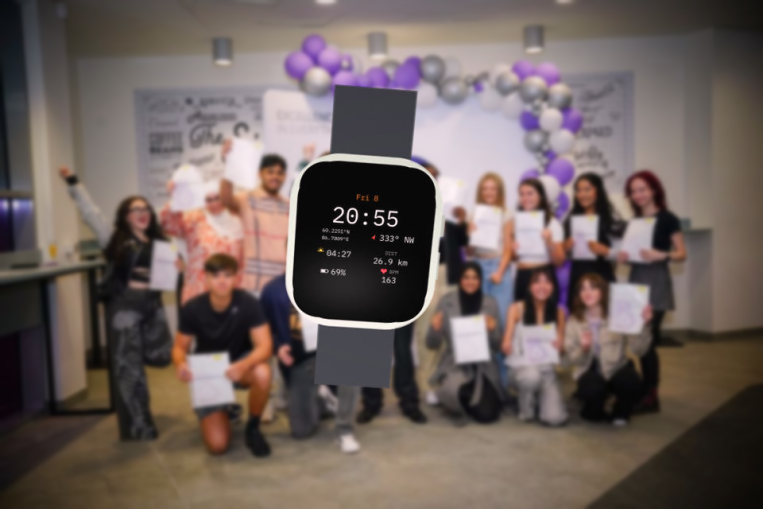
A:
**20:55**
